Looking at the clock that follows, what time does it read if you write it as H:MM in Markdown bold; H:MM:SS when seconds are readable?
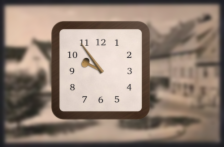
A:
**9:54**
